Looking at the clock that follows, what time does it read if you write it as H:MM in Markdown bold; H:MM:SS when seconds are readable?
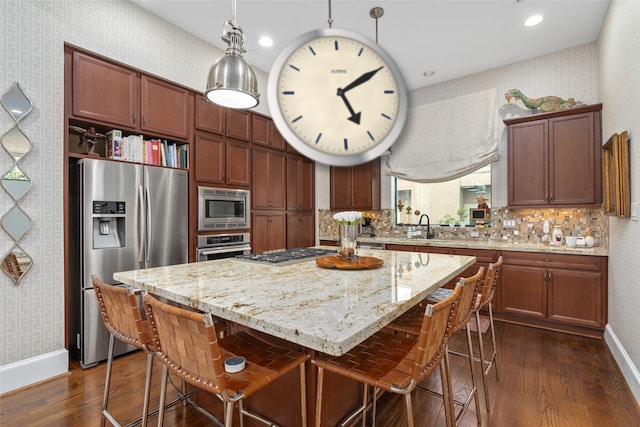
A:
**5:10**
